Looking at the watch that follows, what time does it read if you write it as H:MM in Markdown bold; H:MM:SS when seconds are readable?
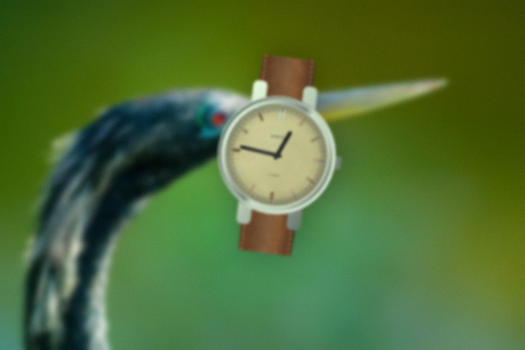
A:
**12:46**
